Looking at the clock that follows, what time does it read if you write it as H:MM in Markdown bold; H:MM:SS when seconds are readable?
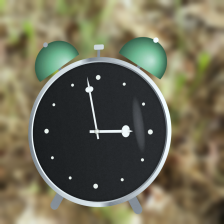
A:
**2:58**
